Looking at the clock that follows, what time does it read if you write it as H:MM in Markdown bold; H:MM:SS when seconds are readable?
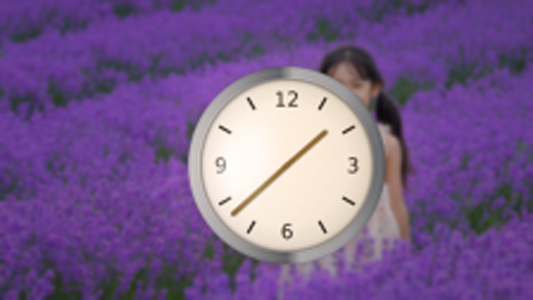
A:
**1:38**
